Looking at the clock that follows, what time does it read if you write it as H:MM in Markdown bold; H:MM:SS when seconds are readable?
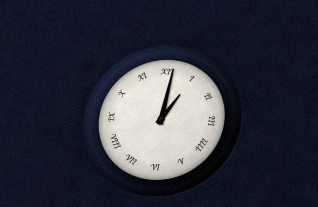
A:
**1:01**
